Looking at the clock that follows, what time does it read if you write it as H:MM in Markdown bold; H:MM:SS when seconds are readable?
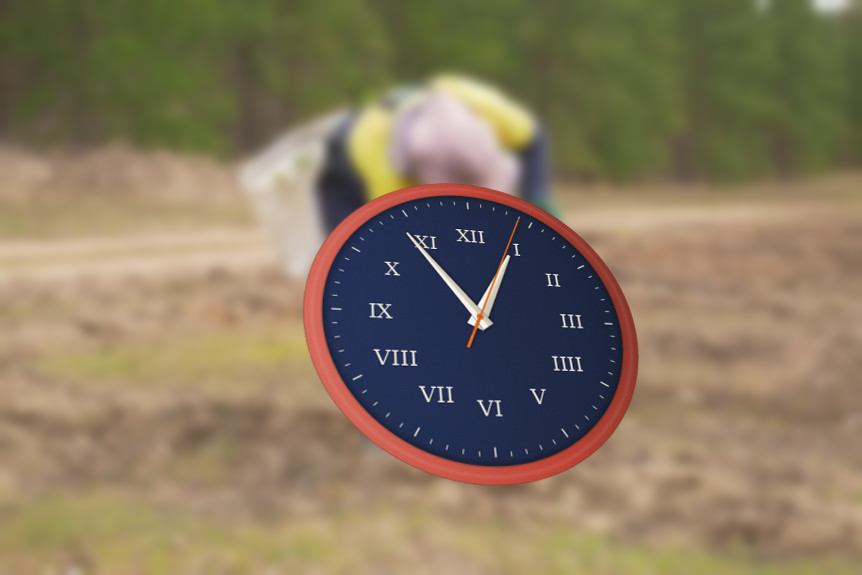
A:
**12:54:04**
